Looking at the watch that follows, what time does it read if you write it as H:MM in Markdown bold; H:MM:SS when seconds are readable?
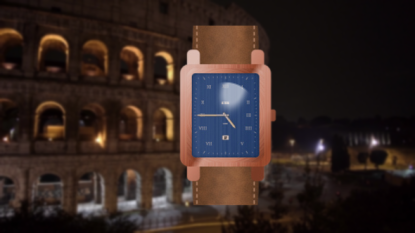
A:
**4:45**
